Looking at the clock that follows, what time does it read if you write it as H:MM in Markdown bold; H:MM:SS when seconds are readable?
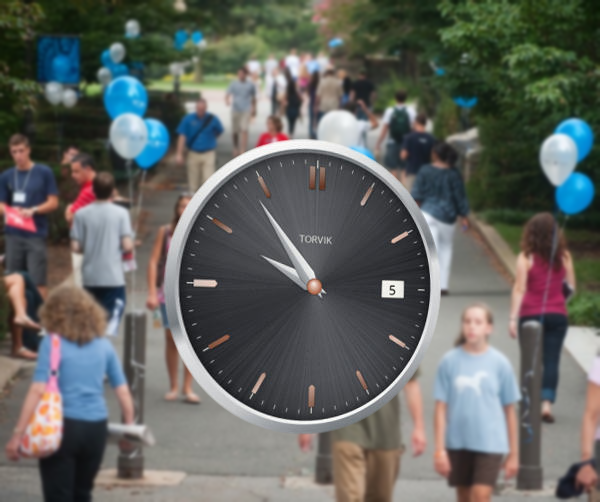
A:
**9:54**
